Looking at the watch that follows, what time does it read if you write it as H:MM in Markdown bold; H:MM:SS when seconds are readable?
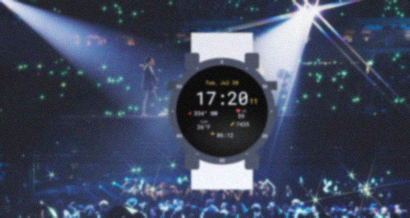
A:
**17:20**
